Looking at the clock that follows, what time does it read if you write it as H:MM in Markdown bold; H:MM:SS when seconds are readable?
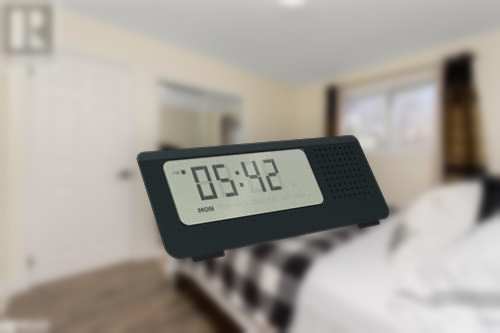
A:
**5:42**
